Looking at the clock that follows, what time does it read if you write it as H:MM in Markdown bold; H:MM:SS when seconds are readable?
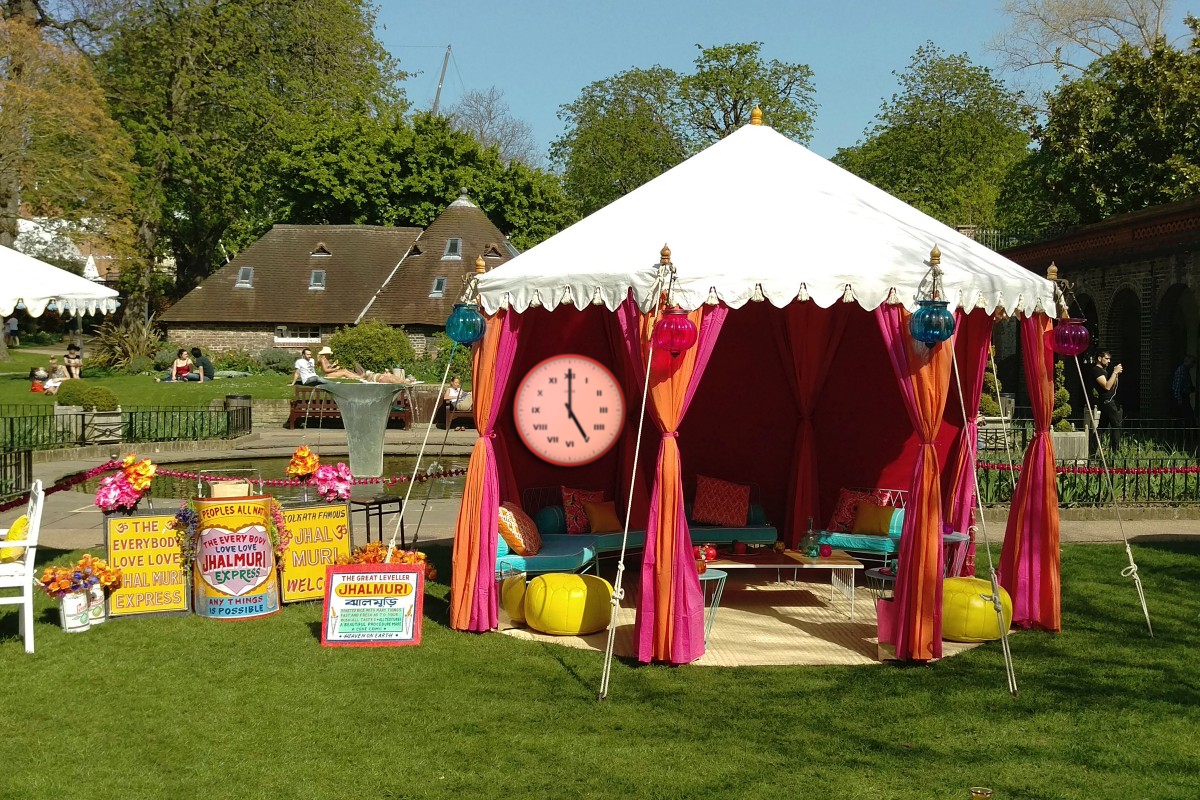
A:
**5:00**
